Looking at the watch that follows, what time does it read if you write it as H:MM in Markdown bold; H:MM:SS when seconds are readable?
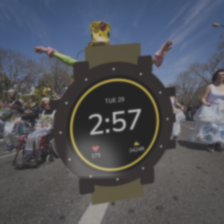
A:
**2:57**
